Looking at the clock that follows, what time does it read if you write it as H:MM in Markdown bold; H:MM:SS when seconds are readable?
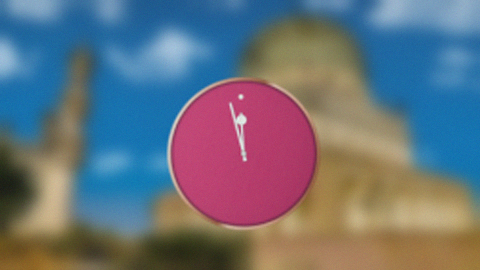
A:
**11:58**
